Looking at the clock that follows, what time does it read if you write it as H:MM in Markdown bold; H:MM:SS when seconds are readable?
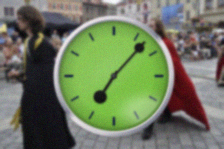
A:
**7:07**
